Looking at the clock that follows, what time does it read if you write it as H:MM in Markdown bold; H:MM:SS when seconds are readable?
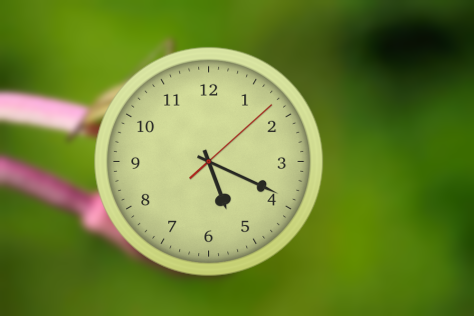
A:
**5:19:08**
